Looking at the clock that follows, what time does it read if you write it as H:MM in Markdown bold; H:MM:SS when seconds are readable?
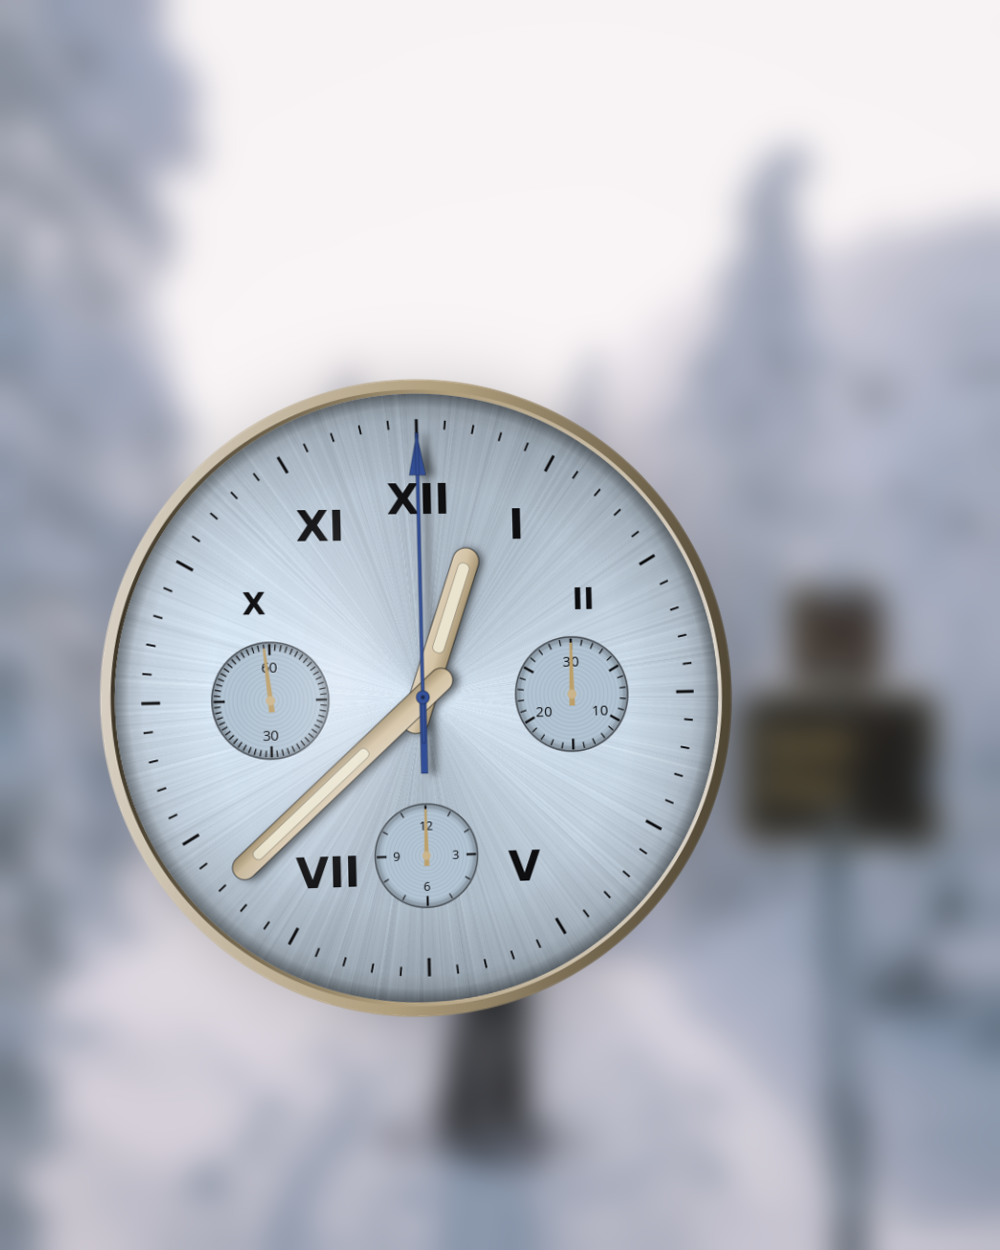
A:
**12:37:59**
